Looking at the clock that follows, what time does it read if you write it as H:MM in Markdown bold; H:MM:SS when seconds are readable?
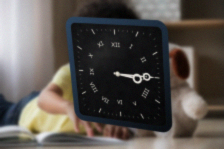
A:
**3:15**
